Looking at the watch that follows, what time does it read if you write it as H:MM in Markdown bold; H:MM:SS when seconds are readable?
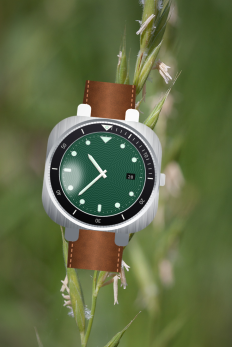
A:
**10:37**
